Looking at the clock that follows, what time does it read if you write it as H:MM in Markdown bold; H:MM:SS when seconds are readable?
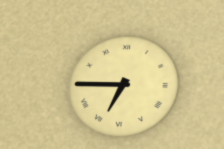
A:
**6:45**
